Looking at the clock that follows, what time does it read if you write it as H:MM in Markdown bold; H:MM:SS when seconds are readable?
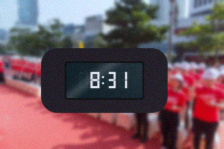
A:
**8:31**
